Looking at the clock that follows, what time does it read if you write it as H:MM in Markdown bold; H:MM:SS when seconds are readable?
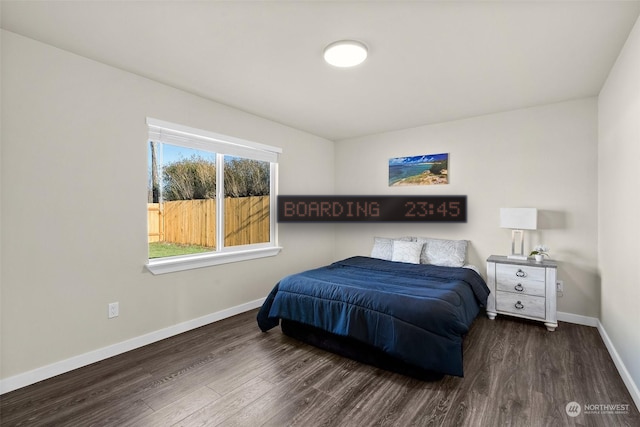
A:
**23:45**
